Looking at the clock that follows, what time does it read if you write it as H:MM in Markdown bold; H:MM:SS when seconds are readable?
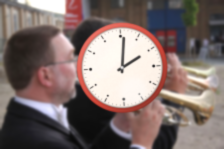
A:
**2:01**
